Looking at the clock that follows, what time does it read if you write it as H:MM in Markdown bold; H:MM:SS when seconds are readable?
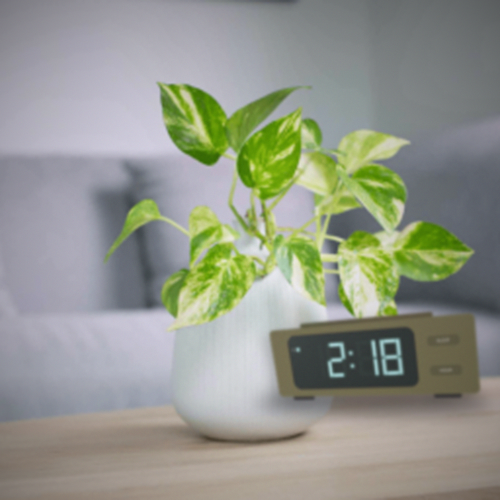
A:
**2:18**
